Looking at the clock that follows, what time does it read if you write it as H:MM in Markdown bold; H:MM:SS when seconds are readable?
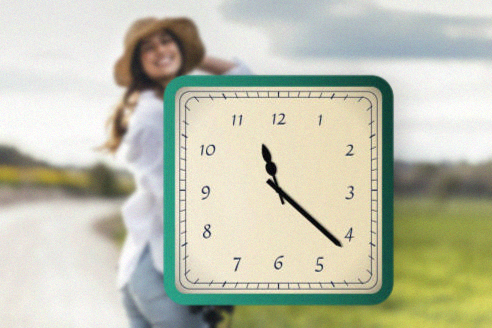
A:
**11:22**
